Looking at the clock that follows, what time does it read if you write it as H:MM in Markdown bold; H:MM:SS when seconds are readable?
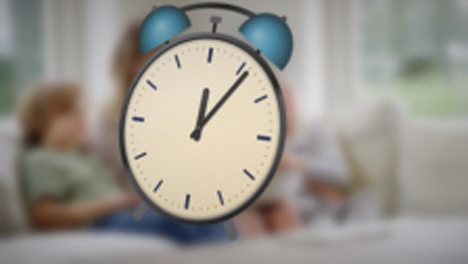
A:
**12:06**
